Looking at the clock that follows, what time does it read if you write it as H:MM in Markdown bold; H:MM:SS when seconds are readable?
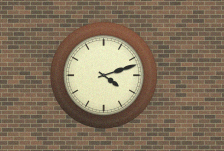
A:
**4:12**
